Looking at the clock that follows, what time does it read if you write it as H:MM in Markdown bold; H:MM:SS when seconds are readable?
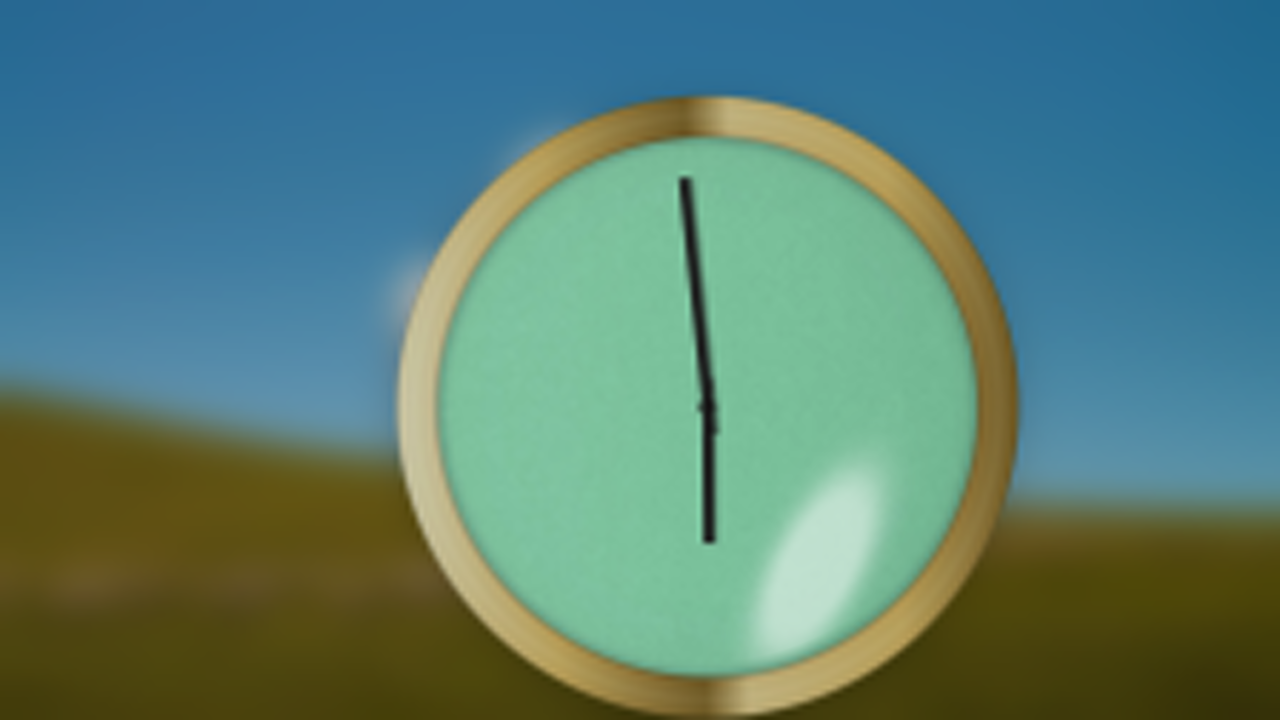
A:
**5:59**
